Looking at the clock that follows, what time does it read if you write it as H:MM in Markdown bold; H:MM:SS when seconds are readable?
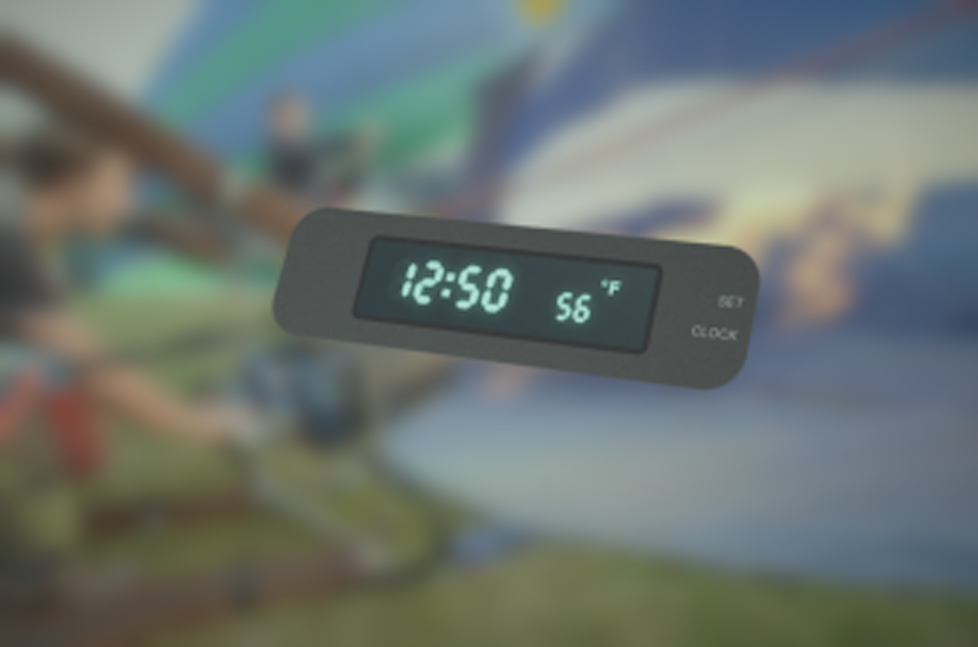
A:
**12:50**
